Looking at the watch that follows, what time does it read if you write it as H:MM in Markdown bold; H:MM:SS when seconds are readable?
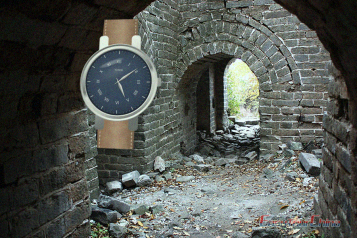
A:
**5:09**
